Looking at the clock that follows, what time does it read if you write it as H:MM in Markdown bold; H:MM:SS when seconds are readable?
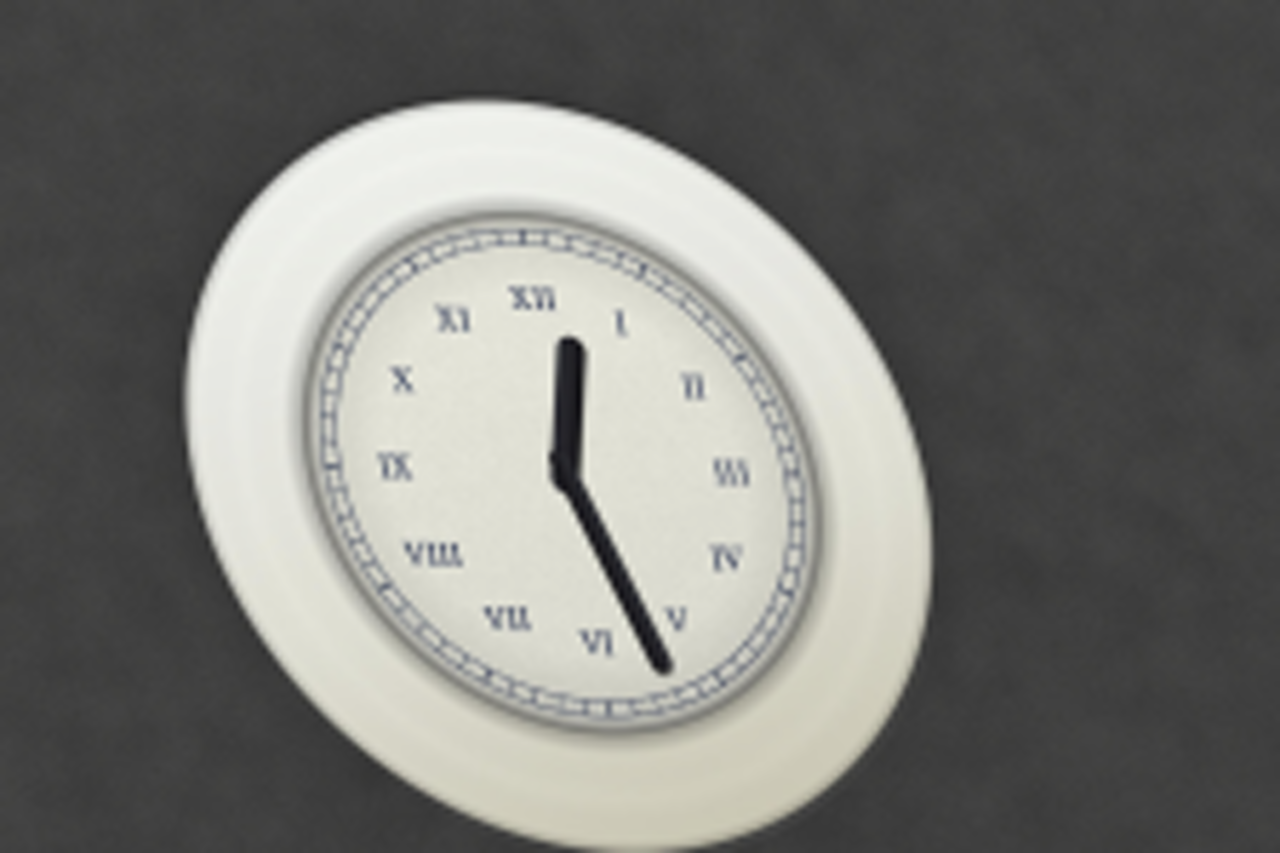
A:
**12:27**
